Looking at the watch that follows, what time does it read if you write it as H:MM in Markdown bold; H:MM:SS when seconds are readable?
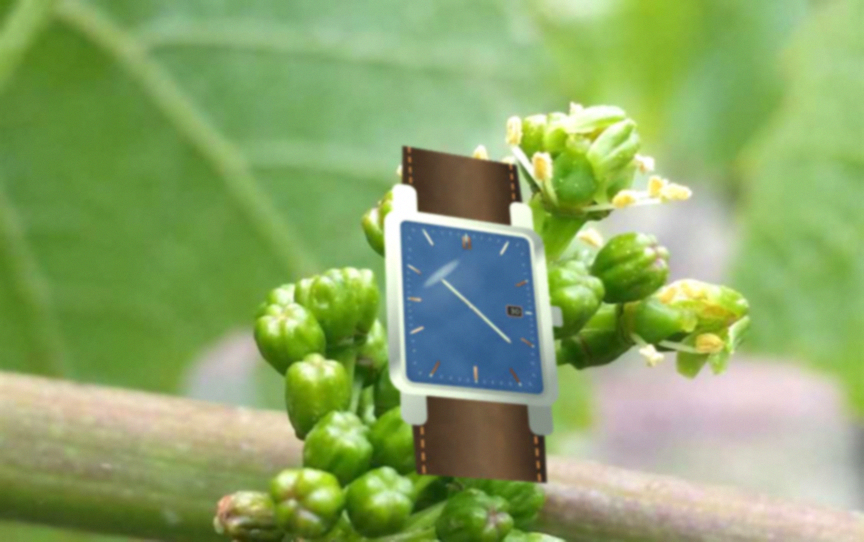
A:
**10:22**
